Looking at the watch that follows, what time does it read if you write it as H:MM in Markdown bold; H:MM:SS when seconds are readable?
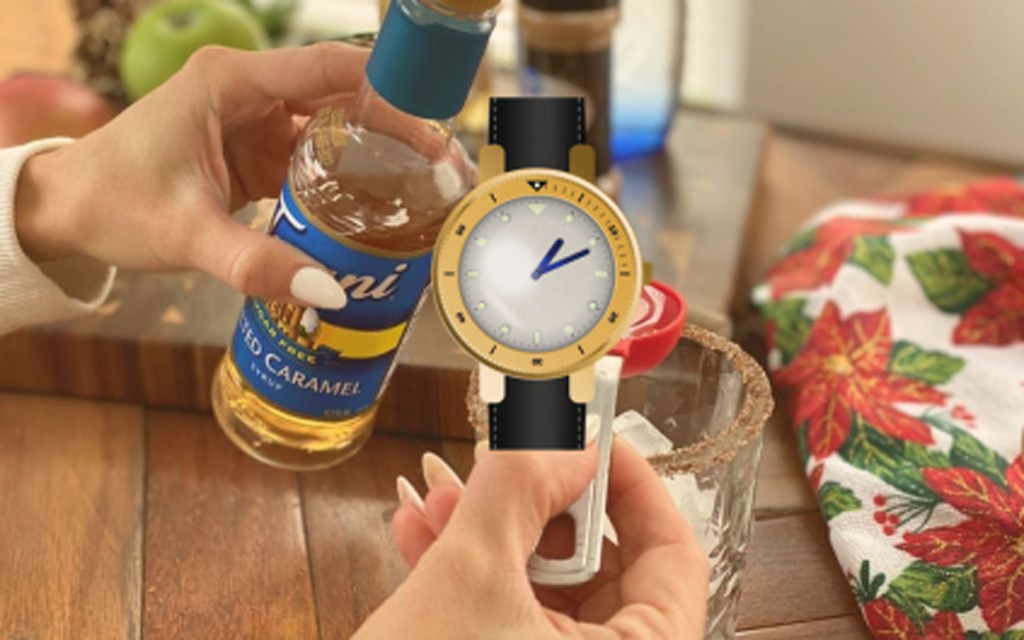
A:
**1:11**
